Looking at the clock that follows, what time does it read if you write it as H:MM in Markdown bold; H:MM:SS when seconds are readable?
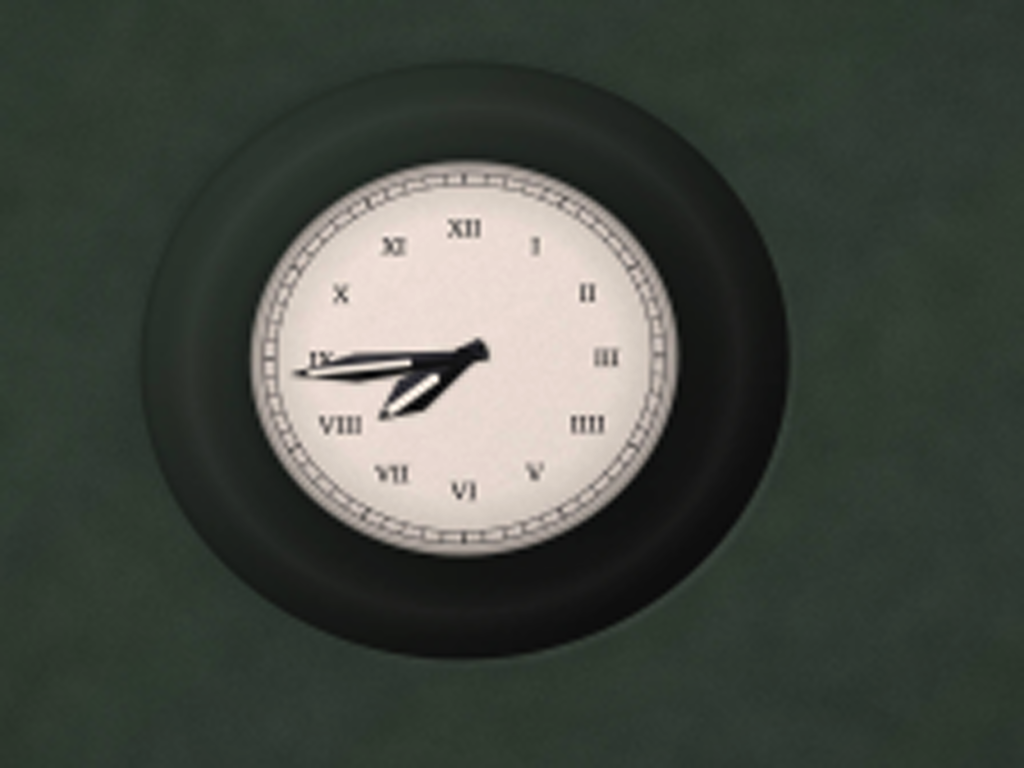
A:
**7:44**
